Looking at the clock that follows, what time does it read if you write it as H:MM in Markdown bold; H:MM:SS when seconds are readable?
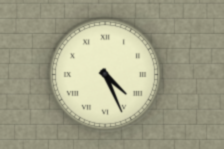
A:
**4:26**
